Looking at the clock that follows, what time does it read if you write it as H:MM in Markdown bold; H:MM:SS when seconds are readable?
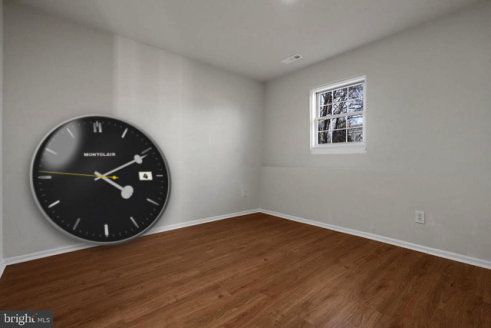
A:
**4:10:46**
